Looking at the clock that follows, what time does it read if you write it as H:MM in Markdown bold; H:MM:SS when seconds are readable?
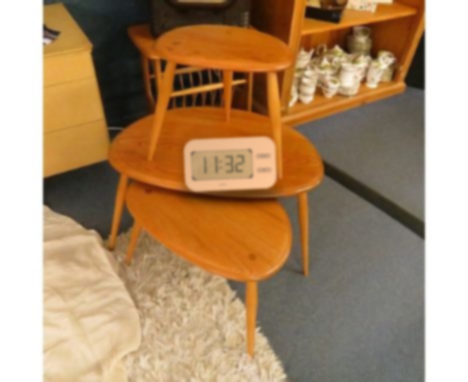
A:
**11:32**
